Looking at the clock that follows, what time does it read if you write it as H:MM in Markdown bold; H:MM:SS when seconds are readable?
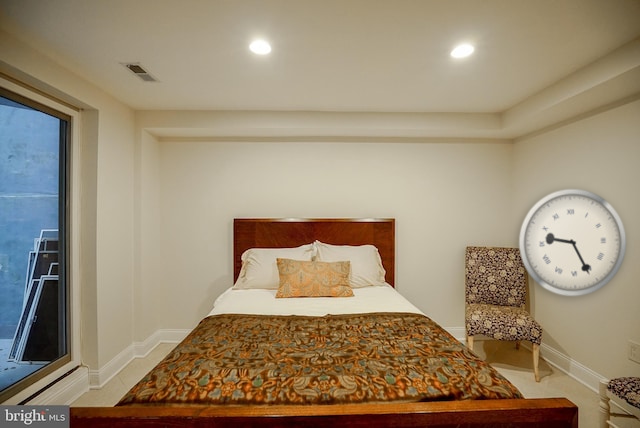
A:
**9:26**
